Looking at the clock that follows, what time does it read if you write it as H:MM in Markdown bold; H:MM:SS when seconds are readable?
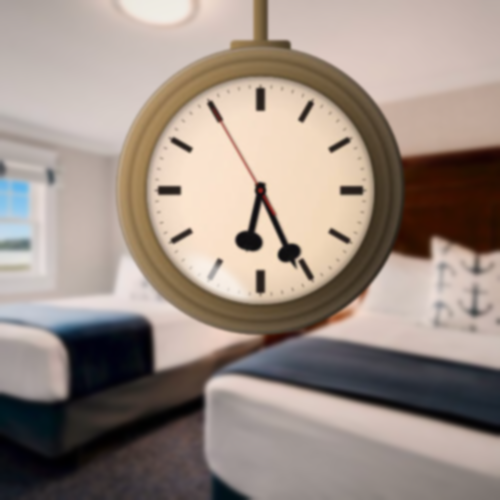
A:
**6:25:55**
